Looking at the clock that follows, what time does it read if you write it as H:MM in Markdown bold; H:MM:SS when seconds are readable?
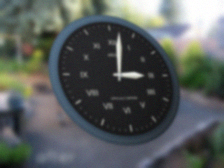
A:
**3:02**
